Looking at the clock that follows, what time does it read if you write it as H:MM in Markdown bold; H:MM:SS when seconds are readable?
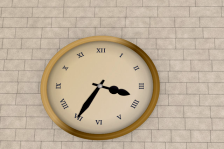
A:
**3:35**
